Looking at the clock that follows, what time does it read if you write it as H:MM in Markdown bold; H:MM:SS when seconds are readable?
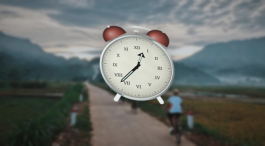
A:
**12:37**
